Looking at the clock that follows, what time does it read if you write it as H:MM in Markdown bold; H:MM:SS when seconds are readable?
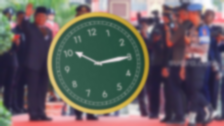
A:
**10:15**
